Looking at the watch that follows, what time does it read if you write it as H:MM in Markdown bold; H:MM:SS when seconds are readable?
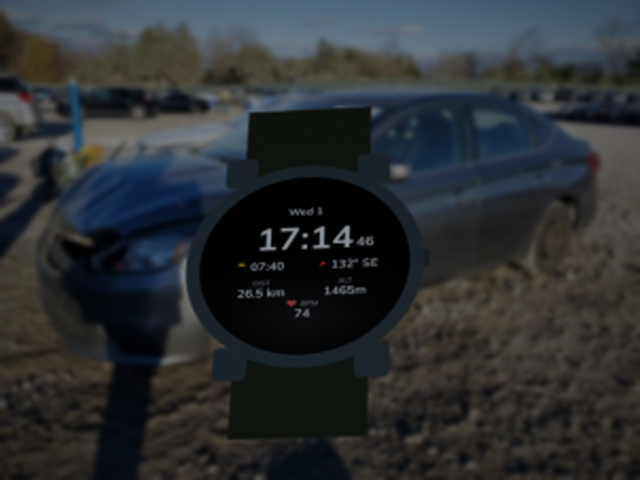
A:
**17:14**
